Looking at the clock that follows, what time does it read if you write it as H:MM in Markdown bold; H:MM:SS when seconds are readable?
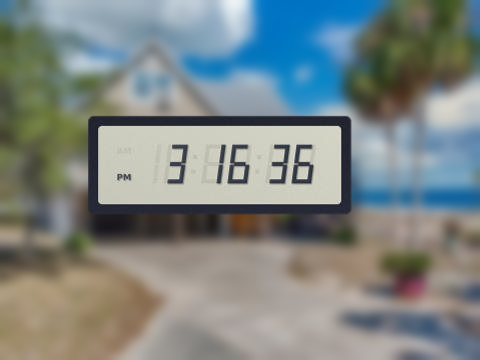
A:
**3:16:36**
